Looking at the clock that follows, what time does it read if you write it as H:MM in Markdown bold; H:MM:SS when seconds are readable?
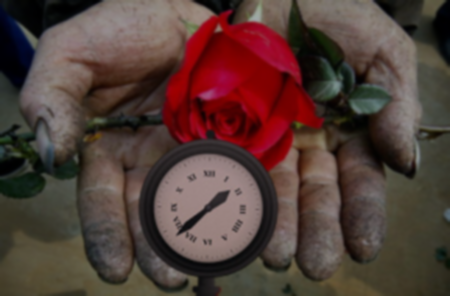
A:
**1:38**
